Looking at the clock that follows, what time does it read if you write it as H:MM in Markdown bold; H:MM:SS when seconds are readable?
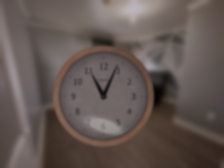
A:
**11:04**
